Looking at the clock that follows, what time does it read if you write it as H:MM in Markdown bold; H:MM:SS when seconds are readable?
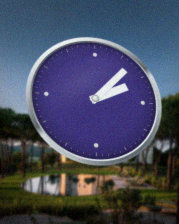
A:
**2:07**
